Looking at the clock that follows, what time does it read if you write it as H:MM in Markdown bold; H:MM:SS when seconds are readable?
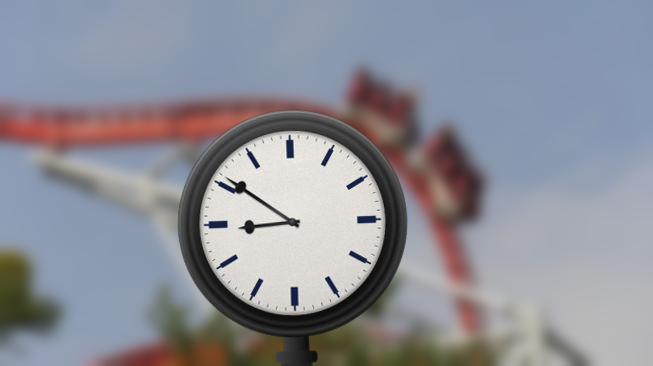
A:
**8:51**
